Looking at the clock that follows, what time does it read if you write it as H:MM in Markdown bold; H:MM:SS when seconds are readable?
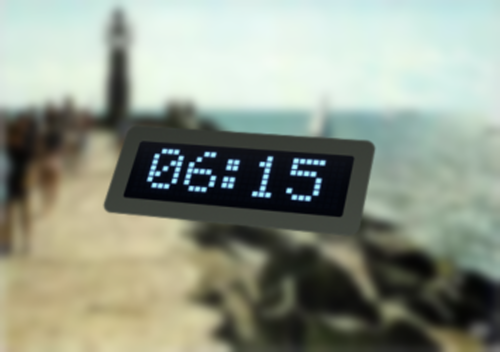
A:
**6:15**
